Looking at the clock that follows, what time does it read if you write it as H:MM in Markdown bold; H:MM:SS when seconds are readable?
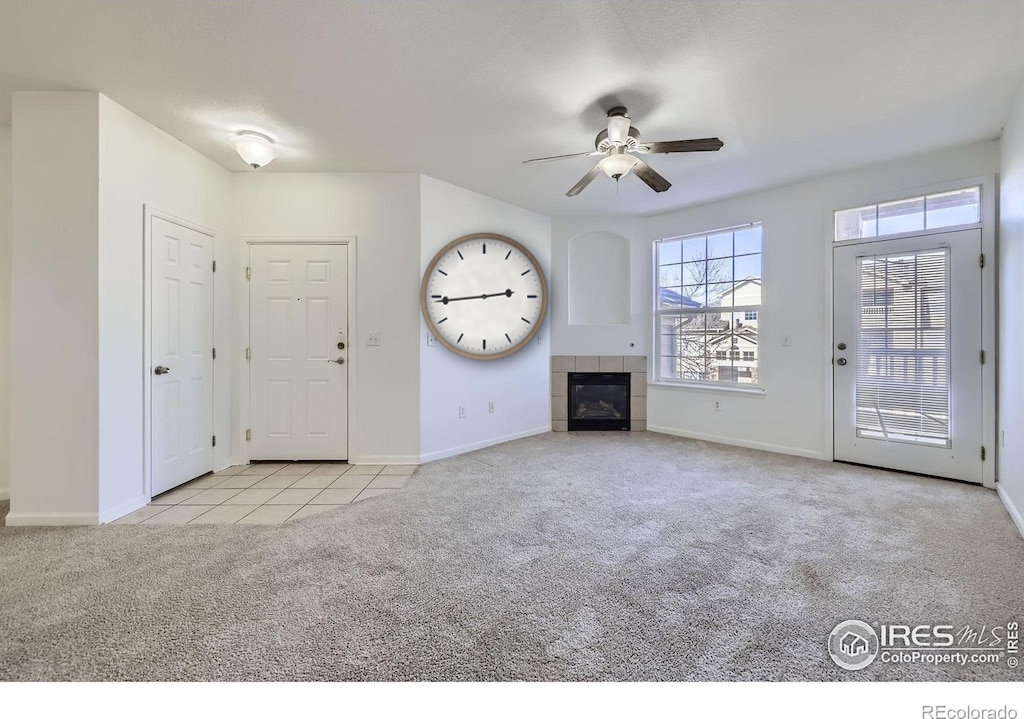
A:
**2:44**
